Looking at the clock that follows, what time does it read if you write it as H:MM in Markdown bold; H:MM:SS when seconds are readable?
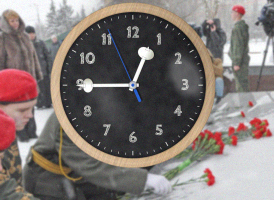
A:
**12:44:56**
